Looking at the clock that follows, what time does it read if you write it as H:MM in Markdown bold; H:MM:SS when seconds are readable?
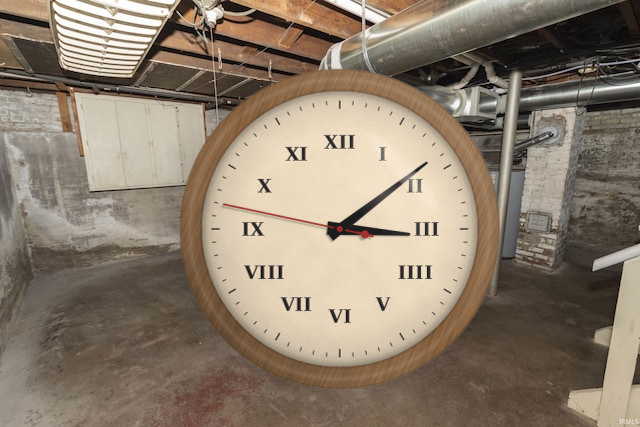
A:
**3:08:47**
